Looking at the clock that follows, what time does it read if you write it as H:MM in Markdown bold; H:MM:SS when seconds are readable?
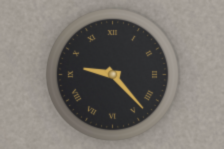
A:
**9:23**
